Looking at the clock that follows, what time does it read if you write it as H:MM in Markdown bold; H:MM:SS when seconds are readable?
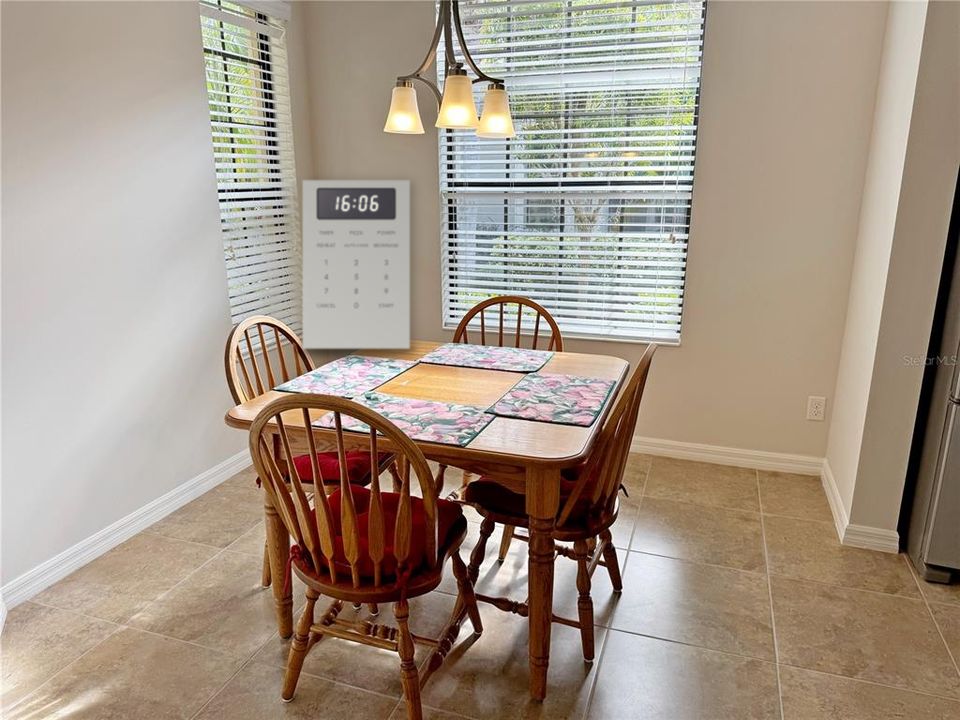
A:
**16:06**
